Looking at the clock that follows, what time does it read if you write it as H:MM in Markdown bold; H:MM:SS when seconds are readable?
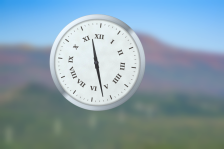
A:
**11:27**
